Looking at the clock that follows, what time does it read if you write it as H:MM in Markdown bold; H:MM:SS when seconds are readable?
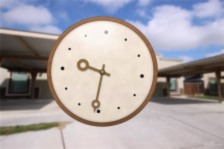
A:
**9:31**
